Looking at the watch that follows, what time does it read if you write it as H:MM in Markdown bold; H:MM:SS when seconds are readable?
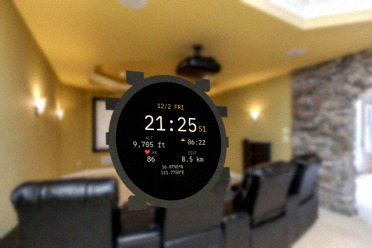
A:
**21:25:51**
